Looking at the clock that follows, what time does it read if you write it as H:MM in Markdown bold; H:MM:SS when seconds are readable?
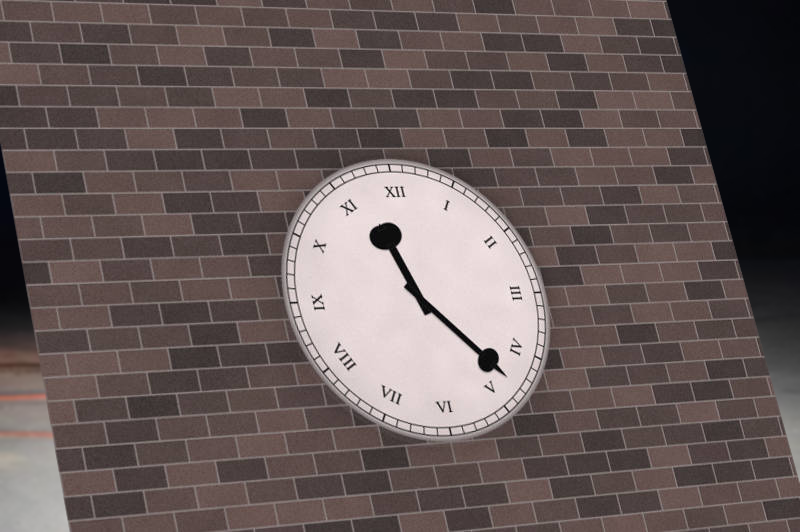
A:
**11:23**
